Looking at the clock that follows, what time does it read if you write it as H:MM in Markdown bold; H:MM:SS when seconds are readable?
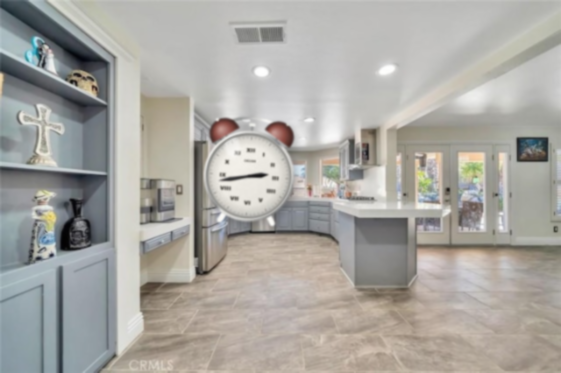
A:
**2:43**
